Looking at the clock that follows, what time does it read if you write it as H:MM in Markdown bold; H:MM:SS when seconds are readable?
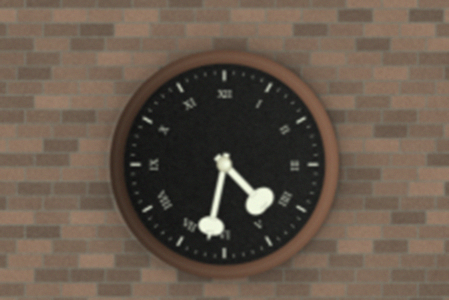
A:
**4:32**
